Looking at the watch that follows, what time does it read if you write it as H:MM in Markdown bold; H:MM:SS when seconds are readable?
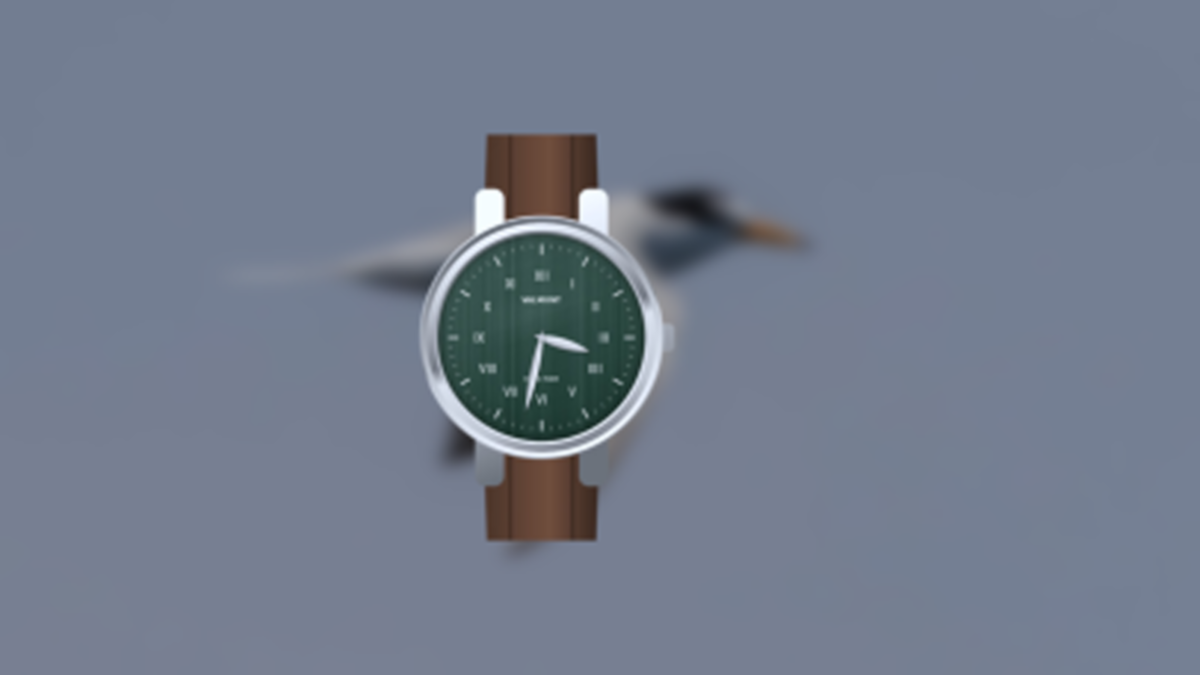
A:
**3:32**
